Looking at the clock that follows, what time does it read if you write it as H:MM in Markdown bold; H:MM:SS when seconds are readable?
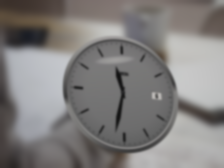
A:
**11:32**
